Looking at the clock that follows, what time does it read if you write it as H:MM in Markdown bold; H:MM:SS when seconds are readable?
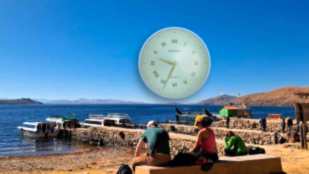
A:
**9:34**
